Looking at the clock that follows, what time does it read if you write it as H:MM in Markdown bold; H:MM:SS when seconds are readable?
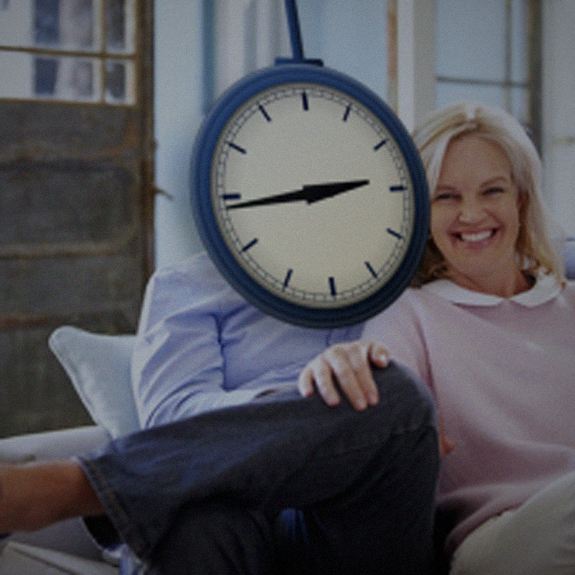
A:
**2:44**
